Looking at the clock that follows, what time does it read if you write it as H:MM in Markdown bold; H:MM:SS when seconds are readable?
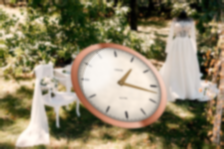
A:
**1:17**
